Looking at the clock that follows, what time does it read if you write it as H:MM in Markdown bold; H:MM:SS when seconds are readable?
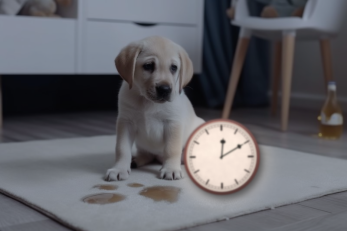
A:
**12:10**
